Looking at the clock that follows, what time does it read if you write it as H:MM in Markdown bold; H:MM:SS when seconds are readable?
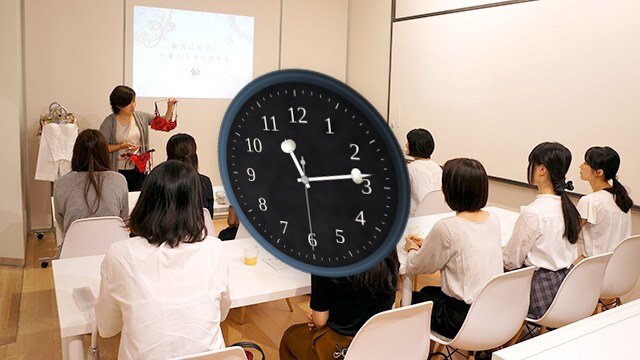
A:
**11:13:30**
